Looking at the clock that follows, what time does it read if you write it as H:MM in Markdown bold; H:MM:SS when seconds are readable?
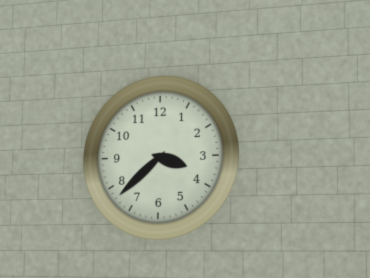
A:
**3:38**
